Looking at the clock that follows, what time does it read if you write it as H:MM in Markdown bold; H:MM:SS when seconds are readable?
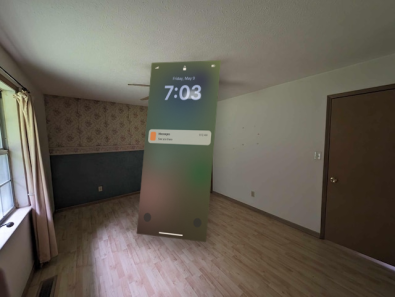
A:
**7:03**
